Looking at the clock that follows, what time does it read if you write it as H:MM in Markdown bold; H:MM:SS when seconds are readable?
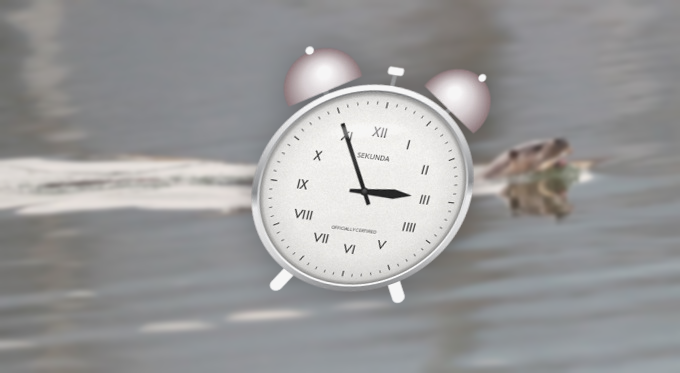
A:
**2:55**
